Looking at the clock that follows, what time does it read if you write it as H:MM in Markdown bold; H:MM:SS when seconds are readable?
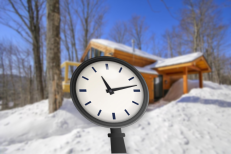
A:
**11:13**
